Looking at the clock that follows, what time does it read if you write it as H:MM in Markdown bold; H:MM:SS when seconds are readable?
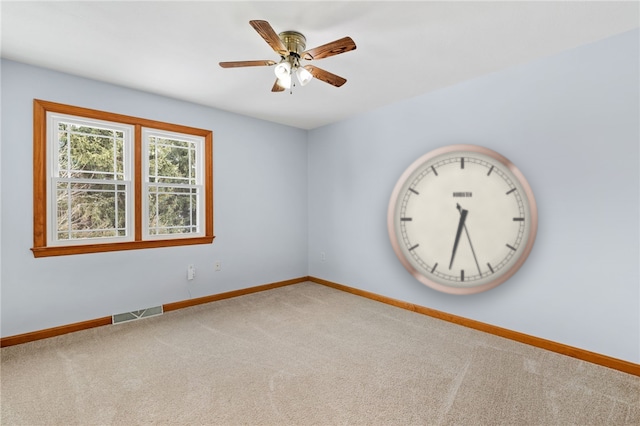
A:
**6:32:27**
